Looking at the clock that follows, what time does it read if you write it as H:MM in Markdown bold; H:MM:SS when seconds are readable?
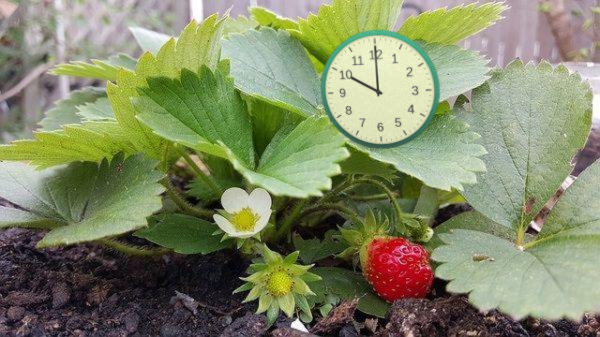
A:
**10:00**
